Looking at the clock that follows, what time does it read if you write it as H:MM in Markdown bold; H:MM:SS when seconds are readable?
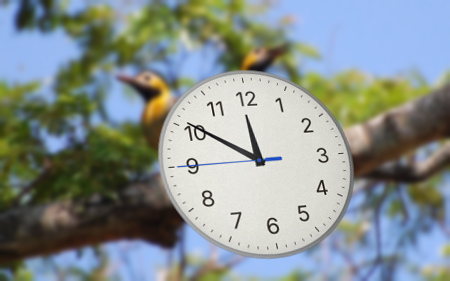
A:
**11:50:45**
